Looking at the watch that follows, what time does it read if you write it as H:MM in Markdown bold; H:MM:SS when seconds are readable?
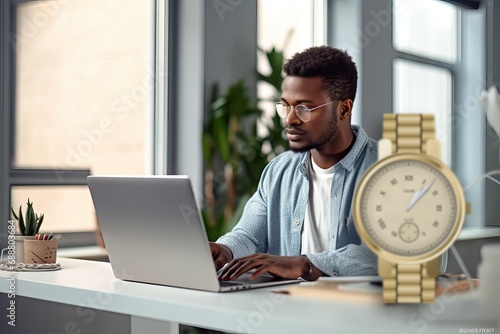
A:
**1:07**
